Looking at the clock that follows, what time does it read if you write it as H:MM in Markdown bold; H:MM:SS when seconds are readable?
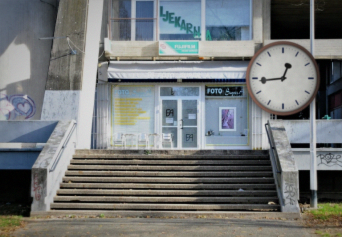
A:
**12:44**
